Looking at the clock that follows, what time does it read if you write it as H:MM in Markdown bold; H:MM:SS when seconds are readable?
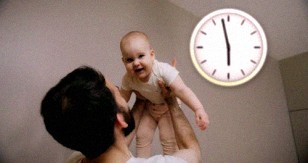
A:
**5:58**
